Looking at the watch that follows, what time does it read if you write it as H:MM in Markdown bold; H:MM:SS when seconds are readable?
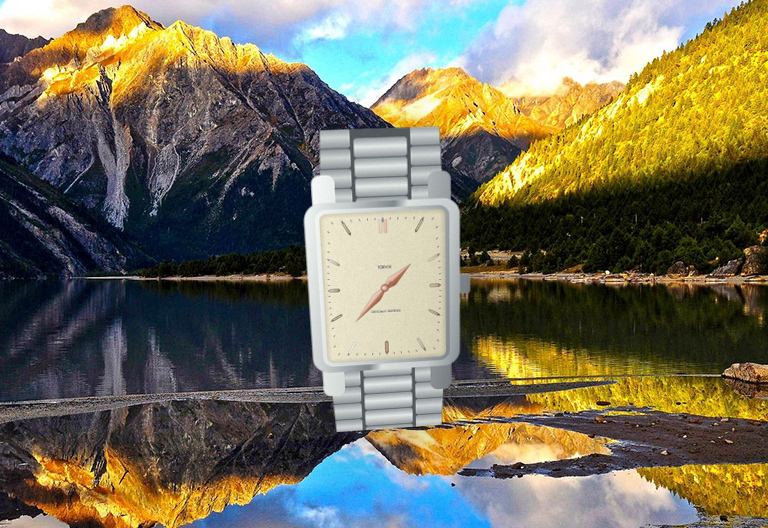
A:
**1:37**
